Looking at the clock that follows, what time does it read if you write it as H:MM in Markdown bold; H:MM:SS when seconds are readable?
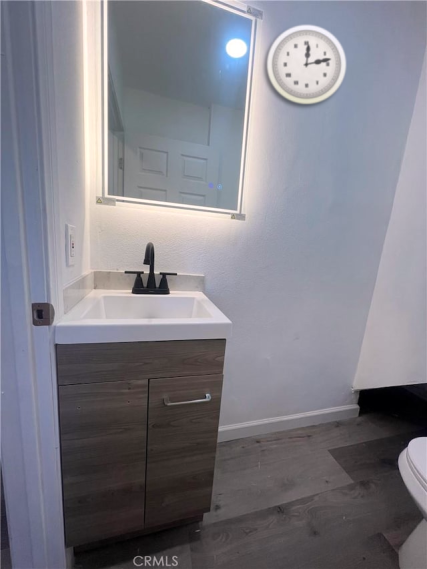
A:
**12:13**
